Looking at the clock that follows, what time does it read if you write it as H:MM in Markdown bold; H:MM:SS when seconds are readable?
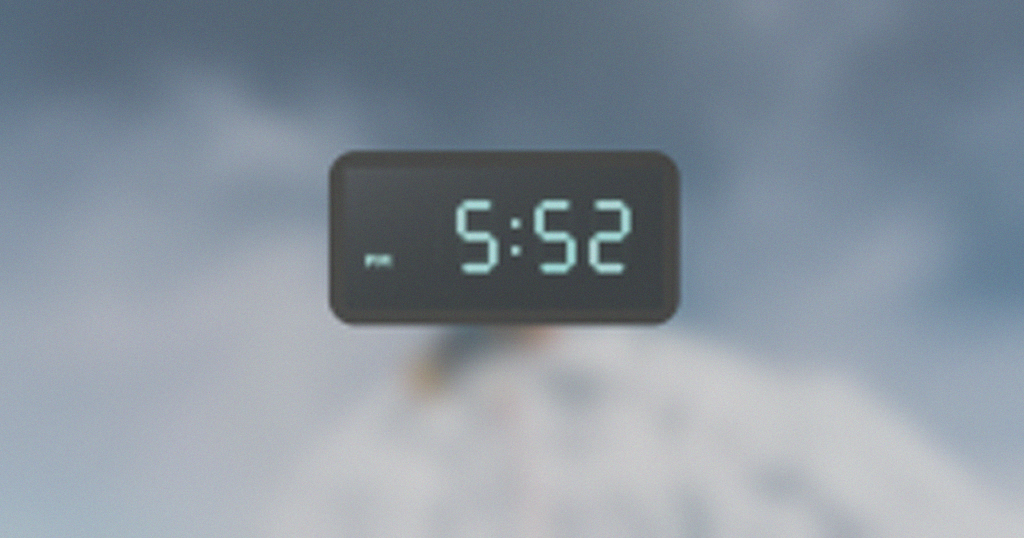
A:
**5:52**
